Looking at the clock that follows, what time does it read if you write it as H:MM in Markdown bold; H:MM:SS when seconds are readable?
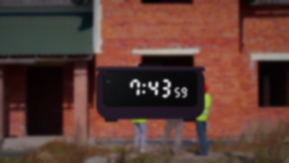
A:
**7:43**
